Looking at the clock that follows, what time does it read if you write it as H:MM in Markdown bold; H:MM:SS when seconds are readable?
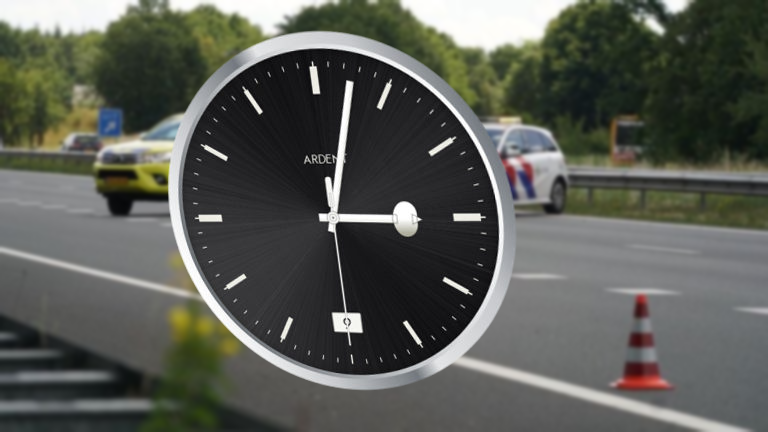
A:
**3:02:30**
